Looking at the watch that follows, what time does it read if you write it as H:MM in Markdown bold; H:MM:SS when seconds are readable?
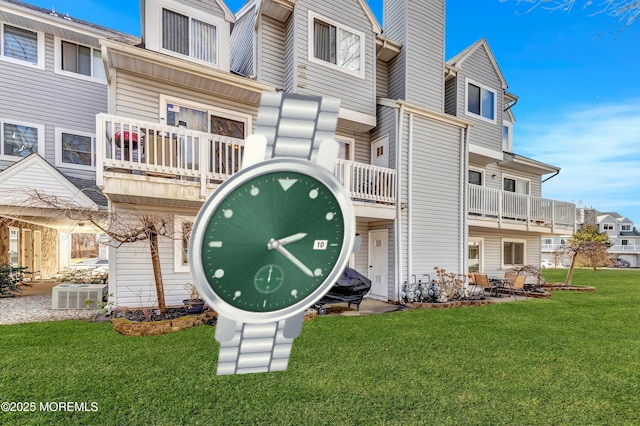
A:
**2:21**
